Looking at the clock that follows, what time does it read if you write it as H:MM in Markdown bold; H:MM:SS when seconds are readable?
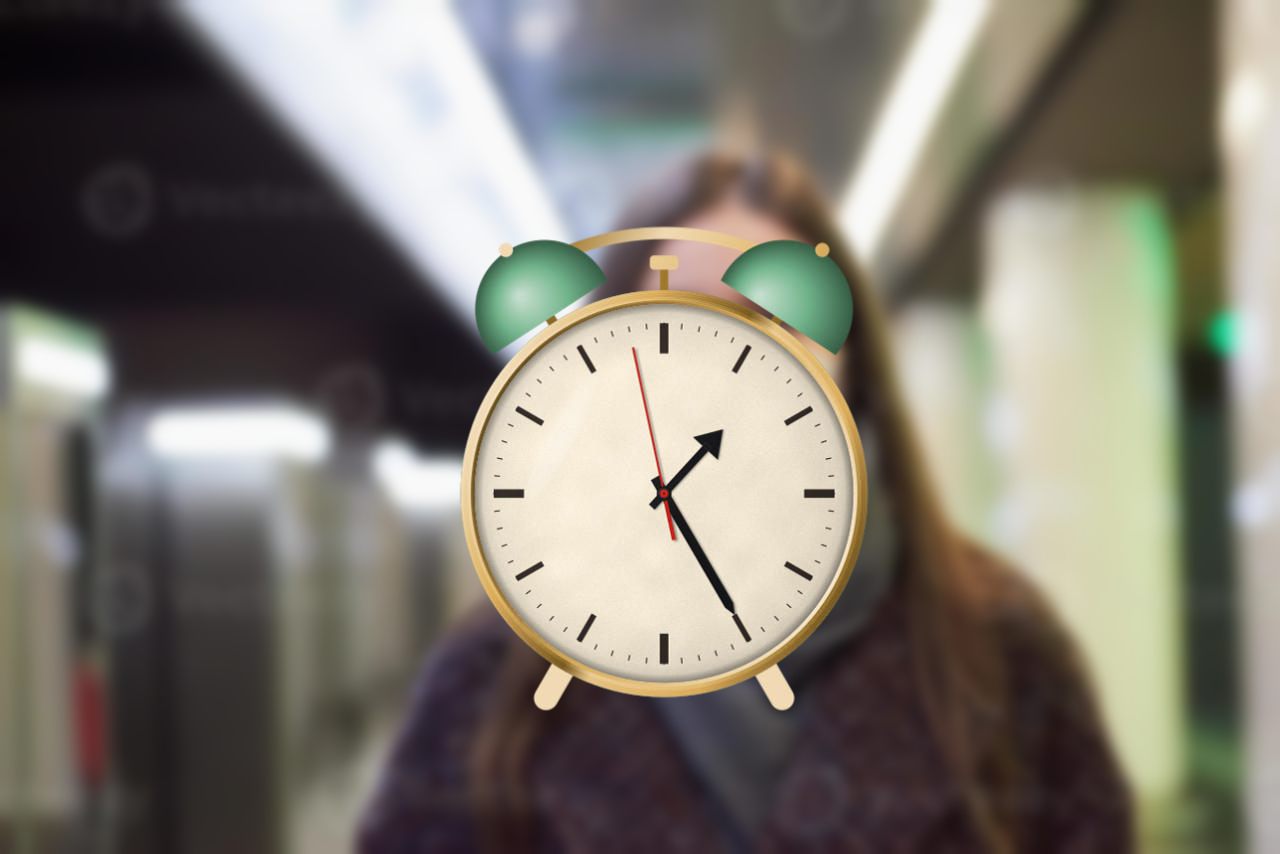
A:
**1:24:58**
